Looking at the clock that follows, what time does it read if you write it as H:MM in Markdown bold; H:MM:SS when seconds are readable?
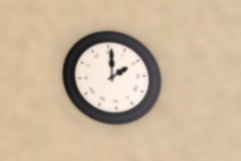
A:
**2:01**
